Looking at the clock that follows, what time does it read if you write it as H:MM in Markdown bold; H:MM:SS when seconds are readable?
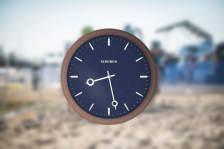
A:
**8:28**
